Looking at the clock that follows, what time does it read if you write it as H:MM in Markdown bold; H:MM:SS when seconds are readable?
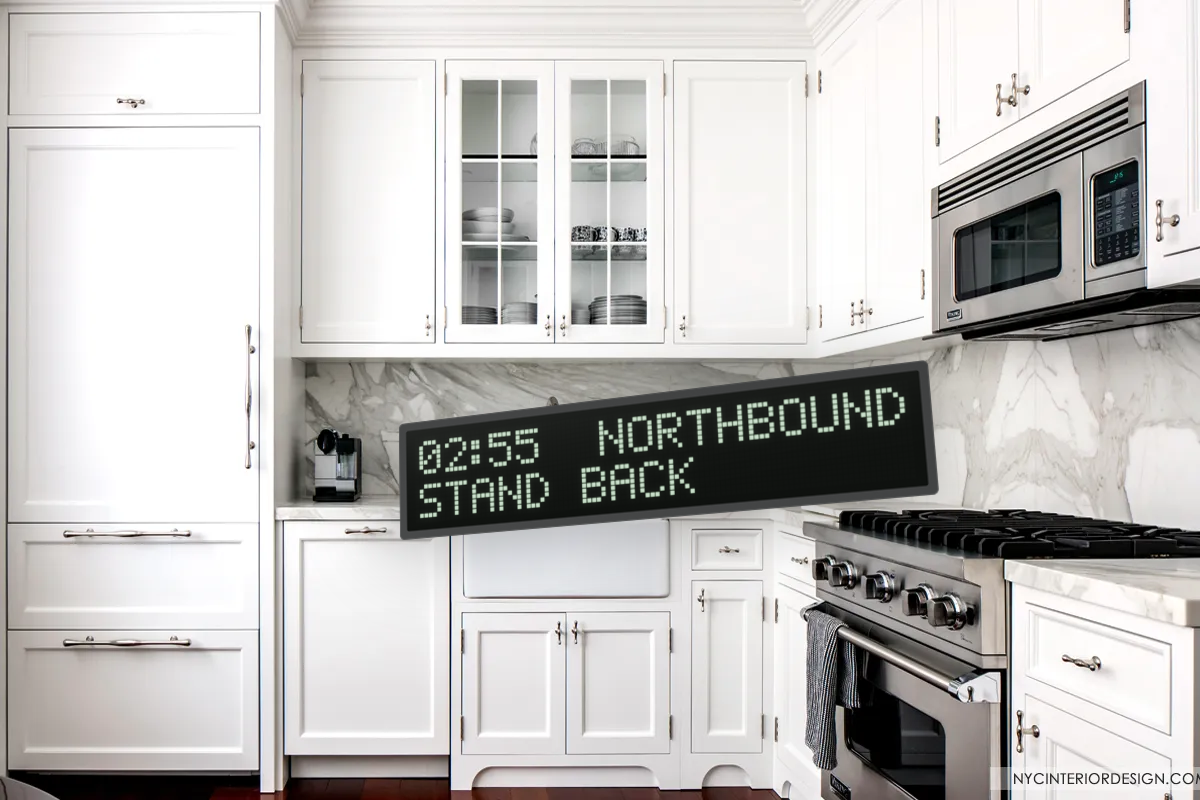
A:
**2:55**
